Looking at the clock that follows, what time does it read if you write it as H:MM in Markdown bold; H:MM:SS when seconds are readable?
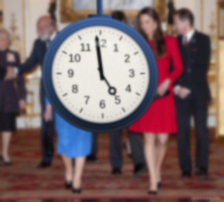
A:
**4:59**
